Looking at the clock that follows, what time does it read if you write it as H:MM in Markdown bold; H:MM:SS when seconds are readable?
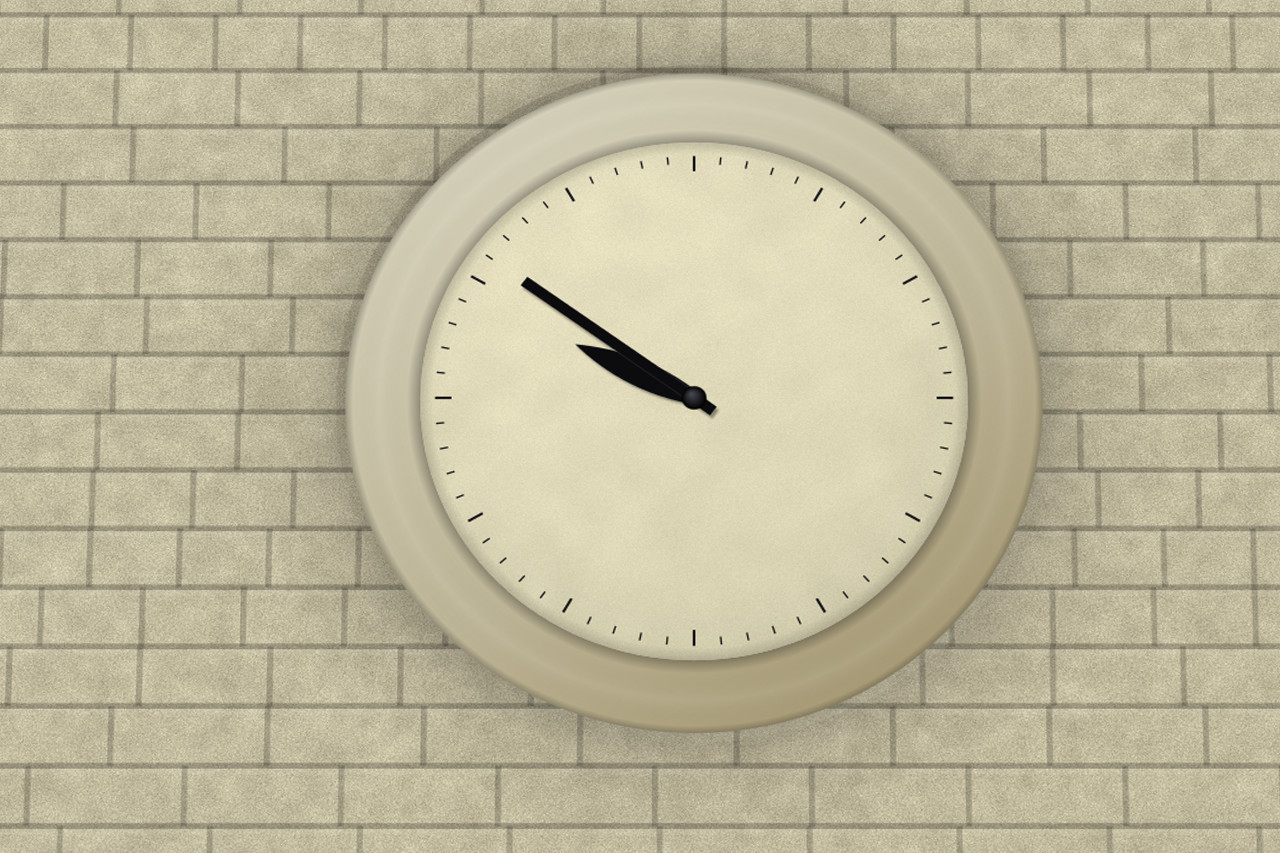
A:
**9:51**
